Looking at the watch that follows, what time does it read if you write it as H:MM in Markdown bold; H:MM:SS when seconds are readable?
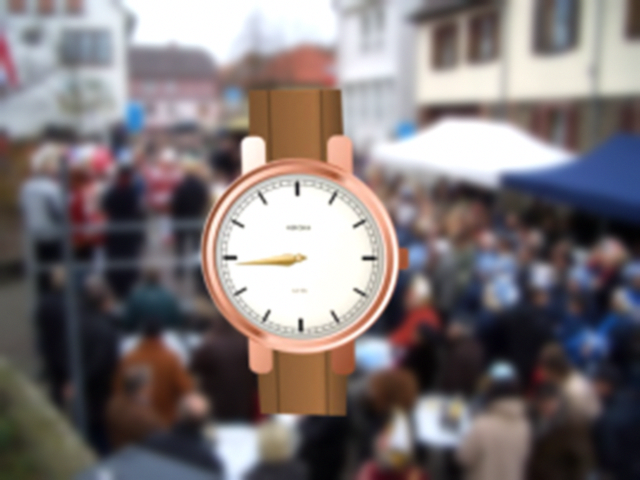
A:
**8:44**
